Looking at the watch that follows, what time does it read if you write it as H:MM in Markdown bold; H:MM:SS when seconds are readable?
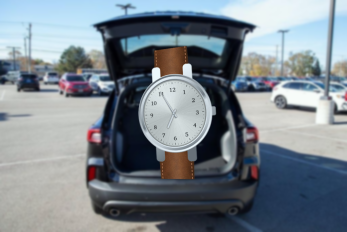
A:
**6:55**
